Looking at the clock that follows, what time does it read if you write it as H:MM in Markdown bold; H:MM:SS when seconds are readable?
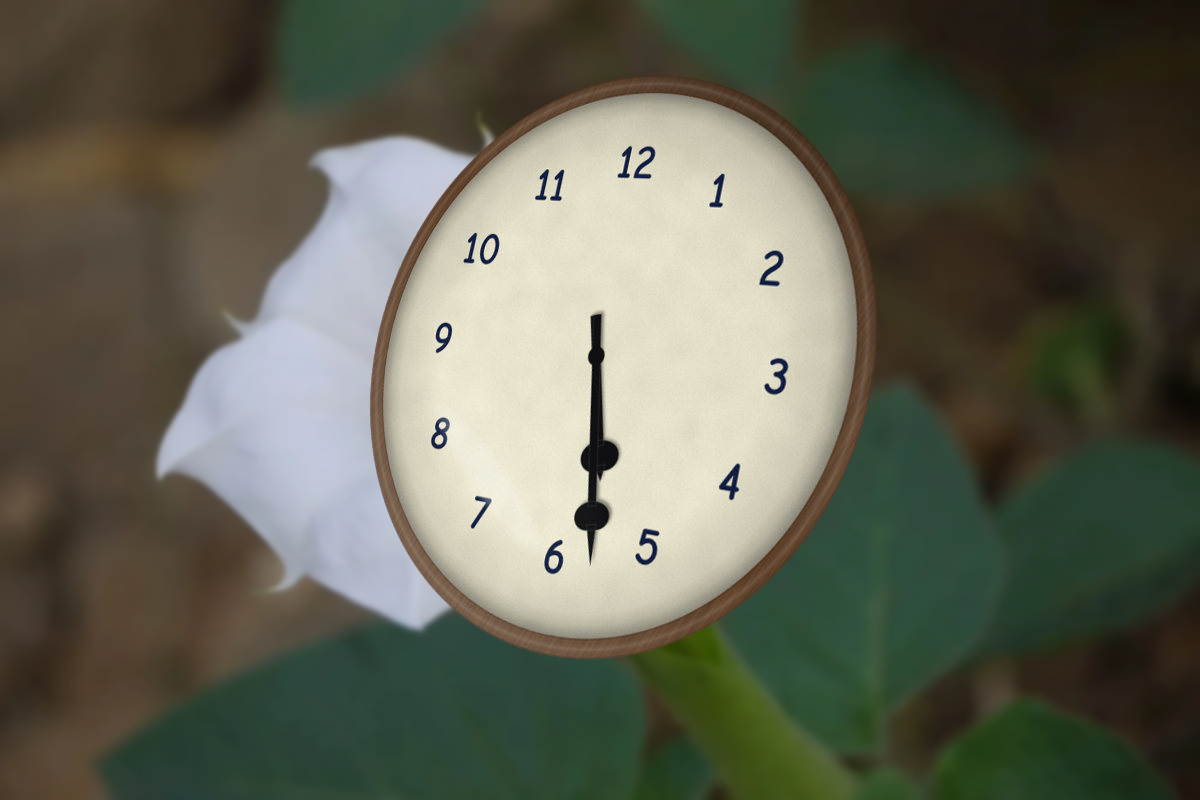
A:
**5:28**
